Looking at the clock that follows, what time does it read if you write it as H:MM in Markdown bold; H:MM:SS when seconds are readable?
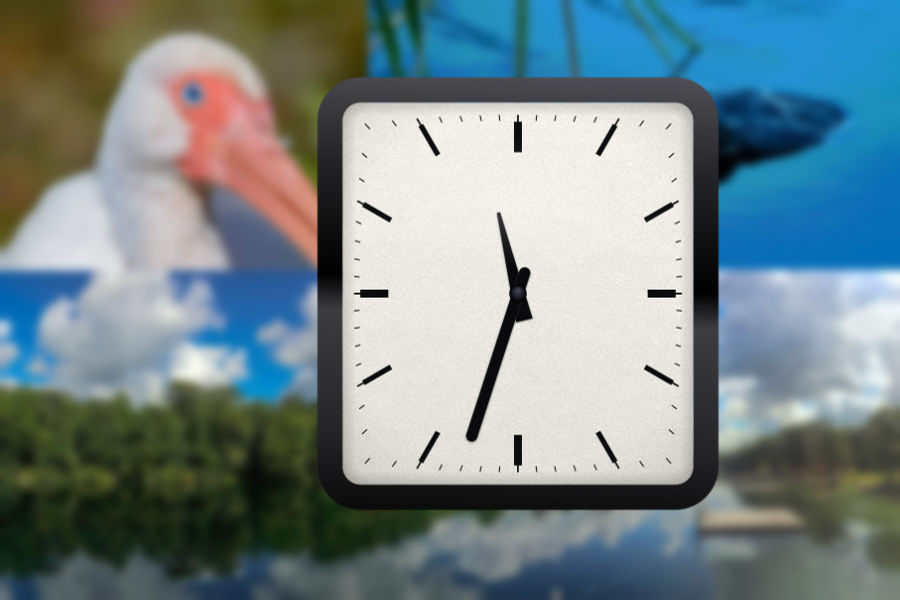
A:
**11:33**
